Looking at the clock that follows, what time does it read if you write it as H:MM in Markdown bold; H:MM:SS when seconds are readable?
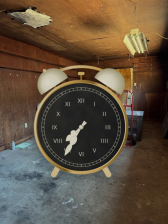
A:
**7:35**
